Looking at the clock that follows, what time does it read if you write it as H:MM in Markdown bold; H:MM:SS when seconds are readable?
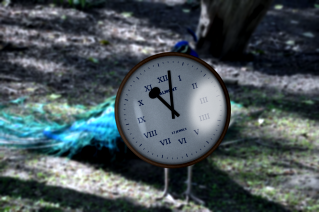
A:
**11:02**
